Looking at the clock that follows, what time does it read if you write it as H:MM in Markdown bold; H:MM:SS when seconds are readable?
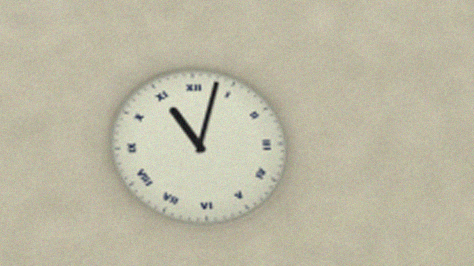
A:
**11:03**
